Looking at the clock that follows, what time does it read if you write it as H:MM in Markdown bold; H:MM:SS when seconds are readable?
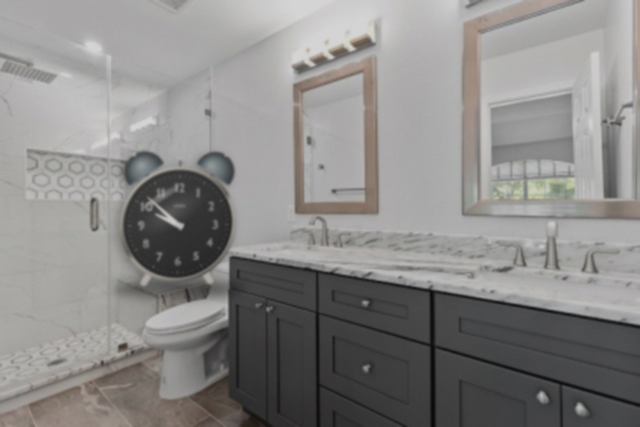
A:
**9:52**
